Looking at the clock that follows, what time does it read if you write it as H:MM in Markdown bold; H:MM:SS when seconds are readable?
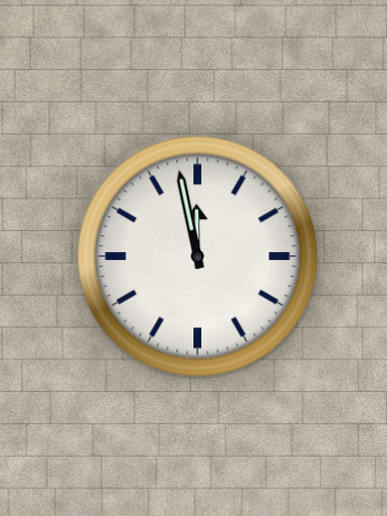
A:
**11:58**
